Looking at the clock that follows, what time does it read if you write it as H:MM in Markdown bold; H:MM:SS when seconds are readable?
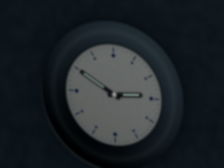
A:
**2:50**
